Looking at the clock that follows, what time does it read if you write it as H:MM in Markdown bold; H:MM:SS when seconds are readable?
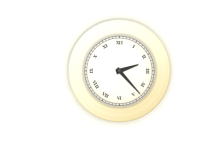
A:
**2:23**
